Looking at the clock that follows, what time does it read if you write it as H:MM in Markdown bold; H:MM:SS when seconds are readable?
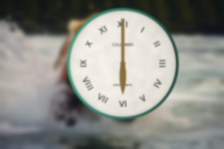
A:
**6:00**
